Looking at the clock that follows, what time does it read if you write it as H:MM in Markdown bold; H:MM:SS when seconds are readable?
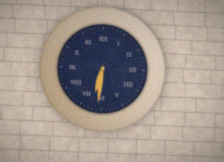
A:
**6:31**
